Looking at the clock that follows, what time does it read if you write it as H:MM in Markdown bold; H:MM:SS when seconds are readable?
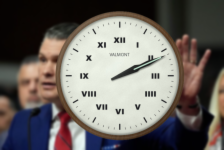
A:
**2:11**
